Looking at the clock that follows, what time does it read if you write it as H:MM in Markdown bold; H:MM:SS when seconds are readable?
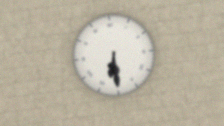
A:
**6:30**
